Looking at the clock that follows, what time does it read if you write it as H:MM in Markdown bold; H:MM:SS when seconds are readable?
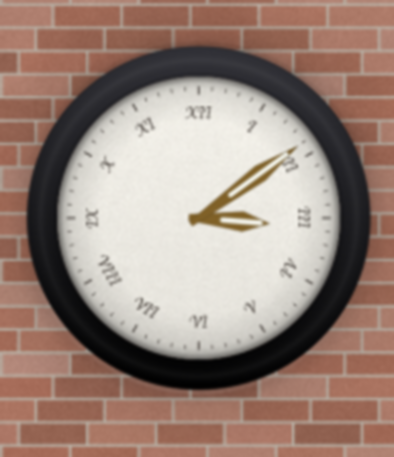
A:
**3:09**
